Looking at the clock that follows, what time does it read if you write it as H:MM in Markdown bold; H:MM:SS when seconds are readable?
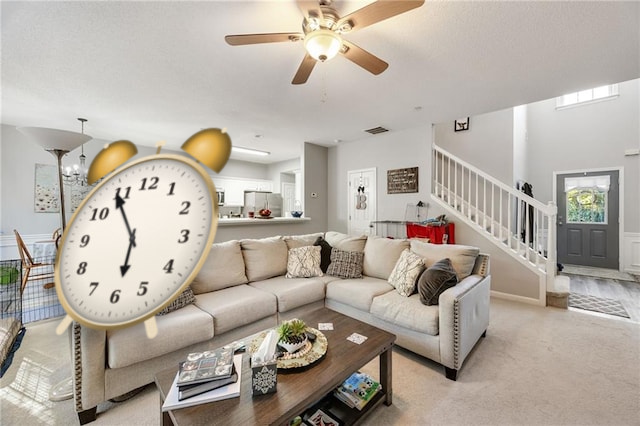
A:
**5:54**
